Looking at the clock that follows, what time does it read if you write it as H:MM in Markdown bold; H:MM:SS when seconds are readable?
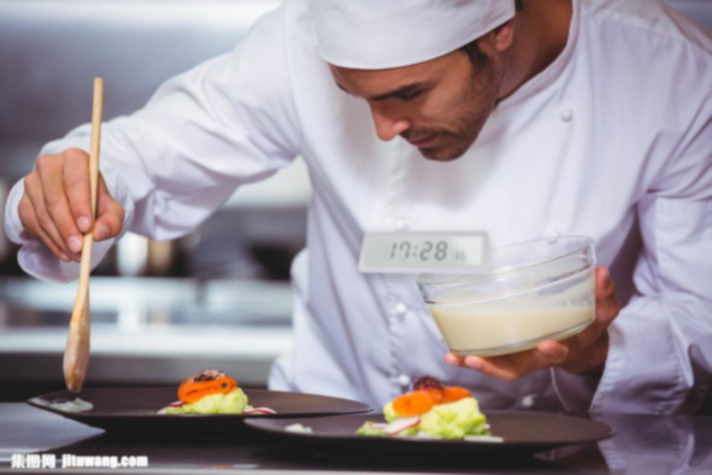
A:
**17:28**
